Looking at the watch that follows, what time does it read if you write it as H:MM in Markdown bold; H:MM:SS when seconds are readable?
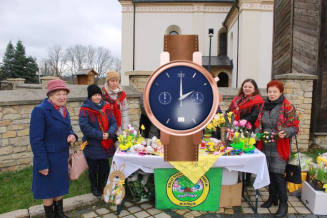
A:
**2:00**
